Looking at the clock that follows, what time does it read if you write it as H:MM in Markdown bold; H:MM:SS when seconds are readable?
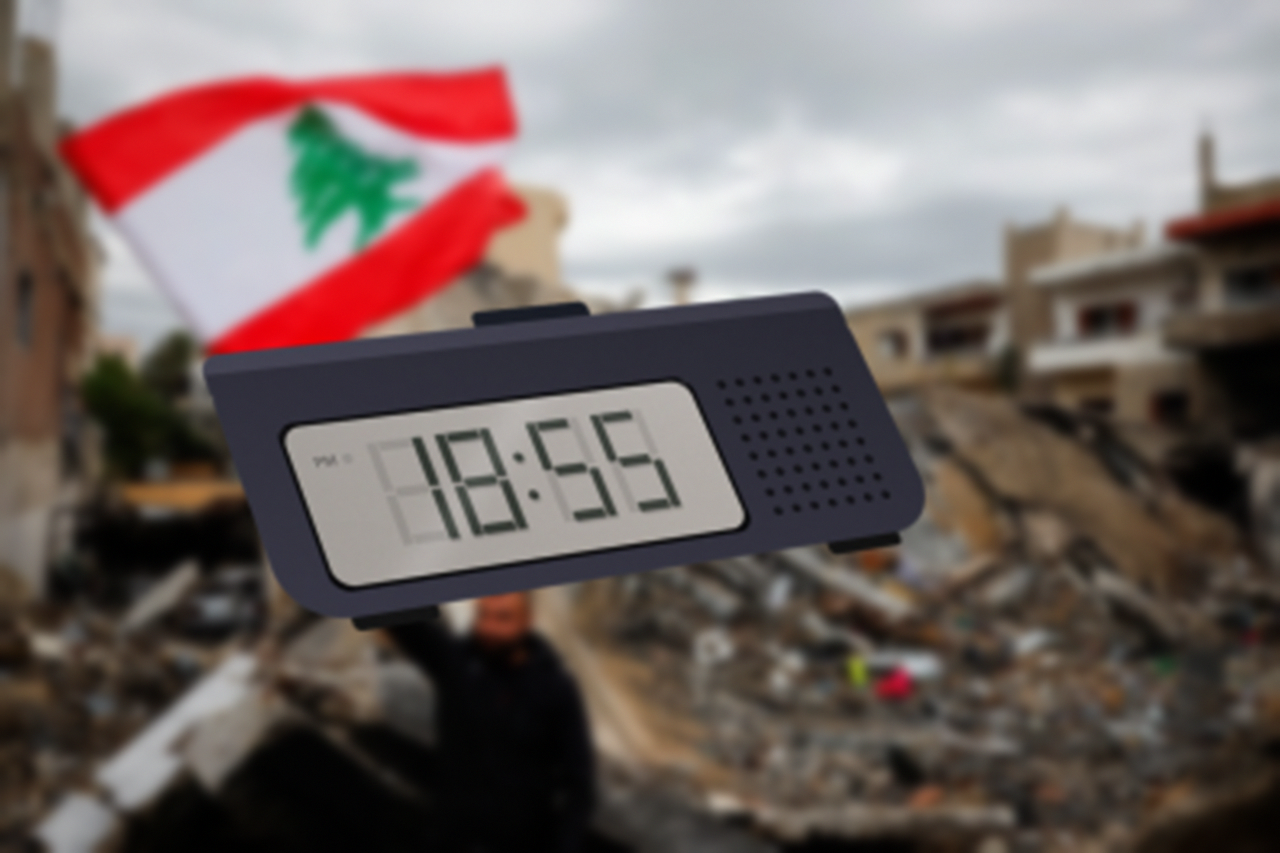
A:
**18:55**
